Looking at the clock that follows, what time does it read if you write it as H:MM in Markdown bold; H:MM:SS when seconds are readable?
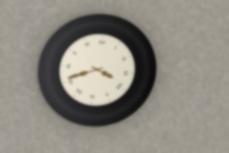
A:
**3:41**
